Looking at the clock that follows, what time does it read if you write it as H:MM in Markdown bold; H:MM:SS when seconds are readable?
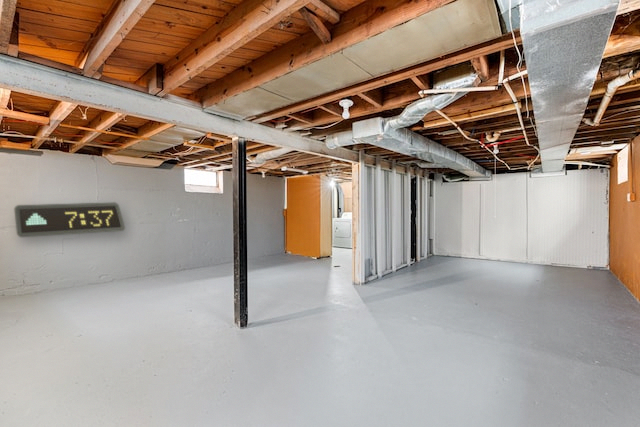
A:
**7:37**
